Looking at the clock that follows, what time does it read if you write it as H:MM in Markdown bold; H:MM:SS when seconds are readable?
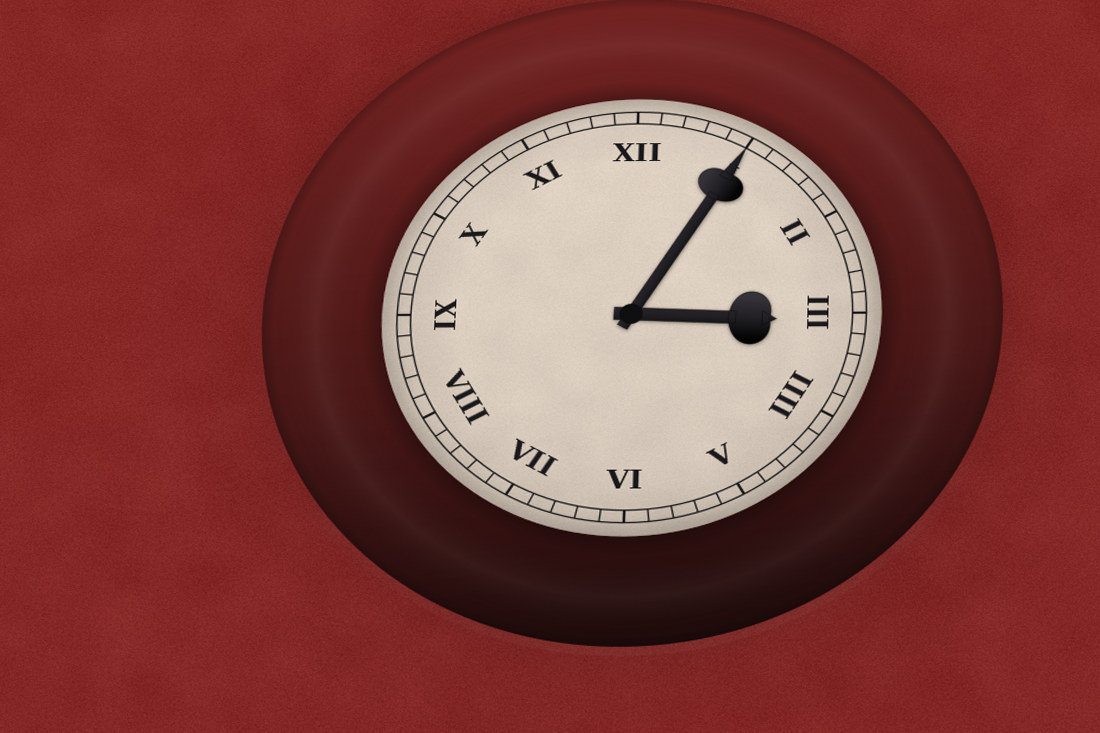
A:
**3:05**
